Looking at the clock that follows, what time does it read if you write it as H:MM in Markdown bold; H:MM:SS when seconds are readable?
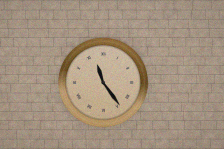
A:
**11:24**
